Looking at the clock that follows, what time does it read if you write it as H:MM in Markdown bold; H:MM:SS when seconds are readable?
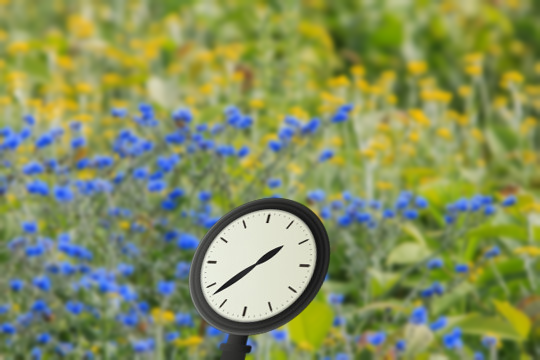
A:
**1:38**
